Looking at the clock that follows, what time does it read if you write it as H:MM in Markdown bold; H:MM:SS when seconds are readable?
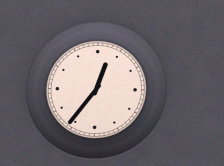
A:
**12:36**
